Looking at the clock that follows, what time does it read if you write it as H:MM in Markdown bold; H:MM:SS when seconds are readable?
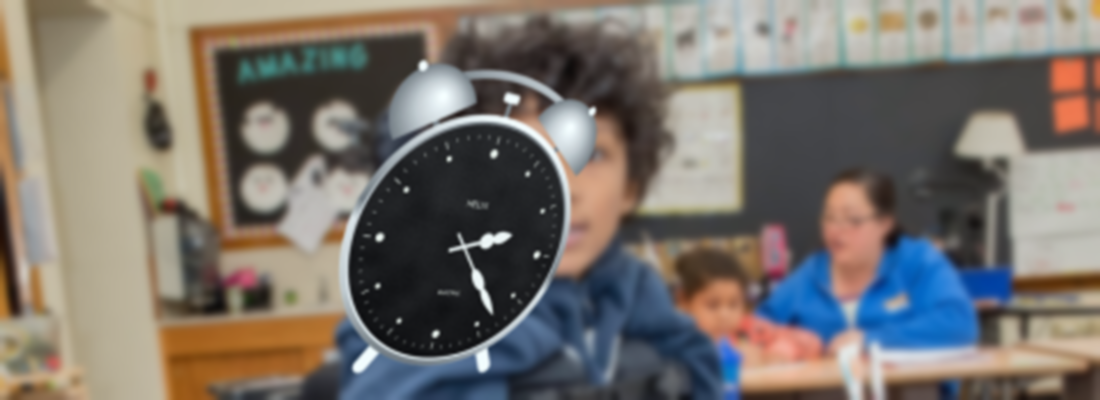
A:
**2:23**
